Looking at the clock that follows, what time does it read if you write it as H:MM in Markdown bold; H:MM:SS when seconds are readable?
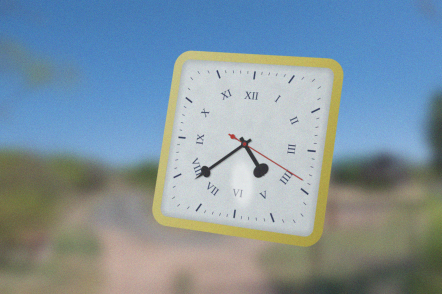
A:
**4:38:19**
